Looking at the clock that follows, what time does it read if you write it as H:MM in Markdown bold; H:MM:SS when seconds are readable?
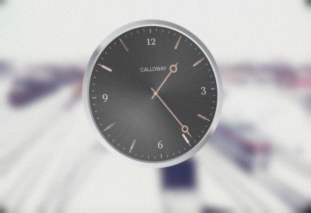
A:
**1:24**
